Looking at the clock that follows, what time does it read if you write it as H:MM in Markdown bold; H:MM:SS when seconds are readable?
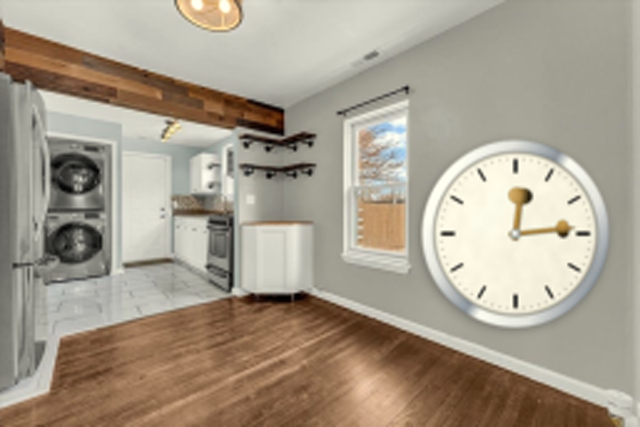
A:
**12:14**
